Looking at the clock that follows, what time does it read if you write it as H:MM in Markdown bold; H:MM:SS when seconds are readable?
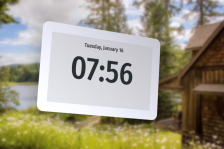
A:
**7:56**
